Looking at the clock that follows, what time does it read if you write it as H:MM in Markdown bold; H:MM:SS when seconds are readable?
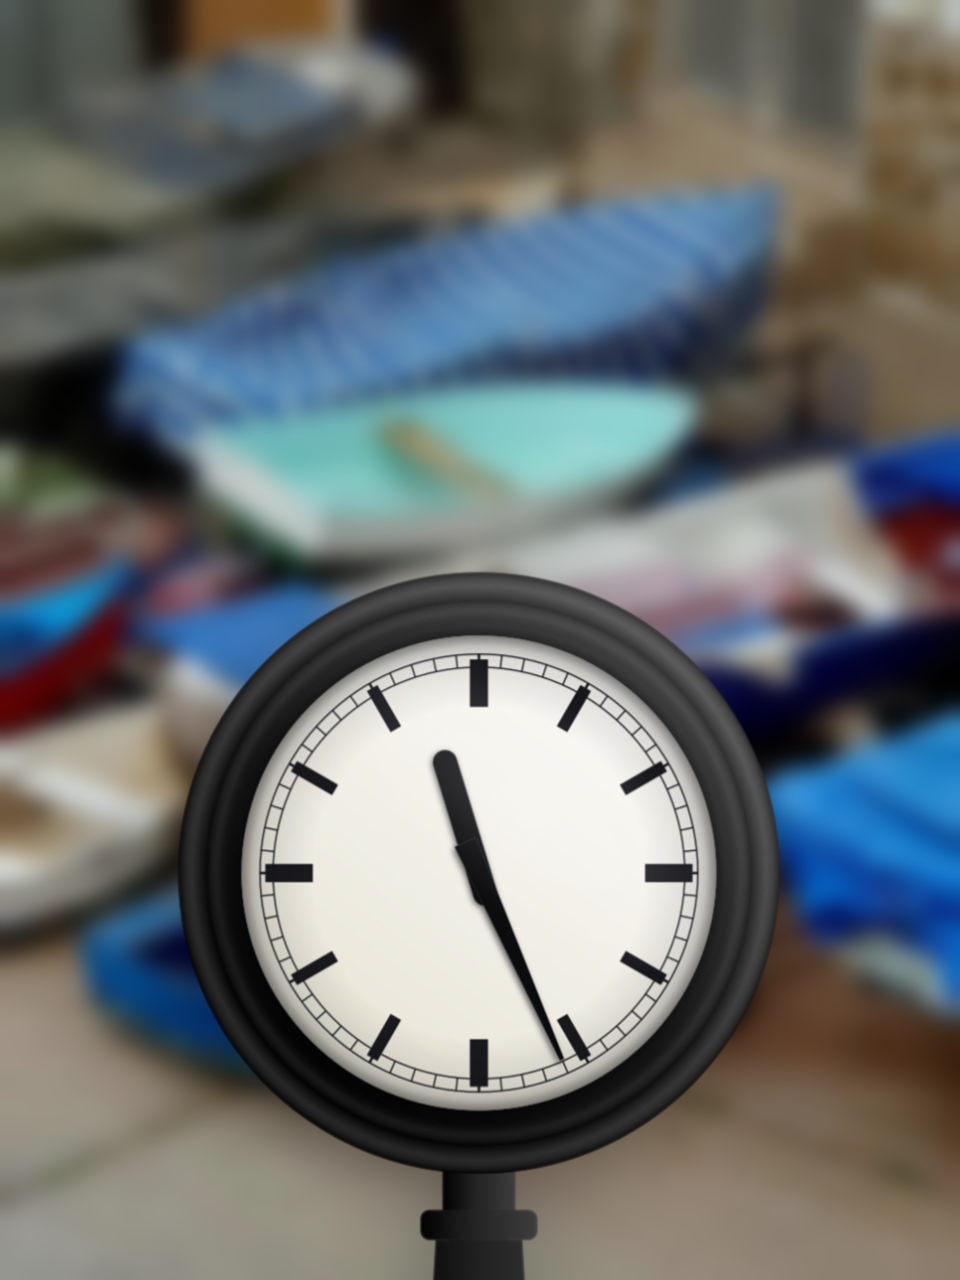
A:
**11:26**
